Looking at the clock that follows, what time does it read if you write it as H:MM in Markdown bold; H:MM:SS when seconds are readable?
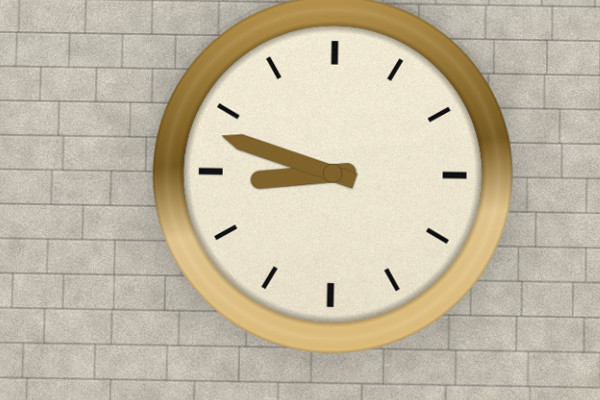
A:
**8:48**
